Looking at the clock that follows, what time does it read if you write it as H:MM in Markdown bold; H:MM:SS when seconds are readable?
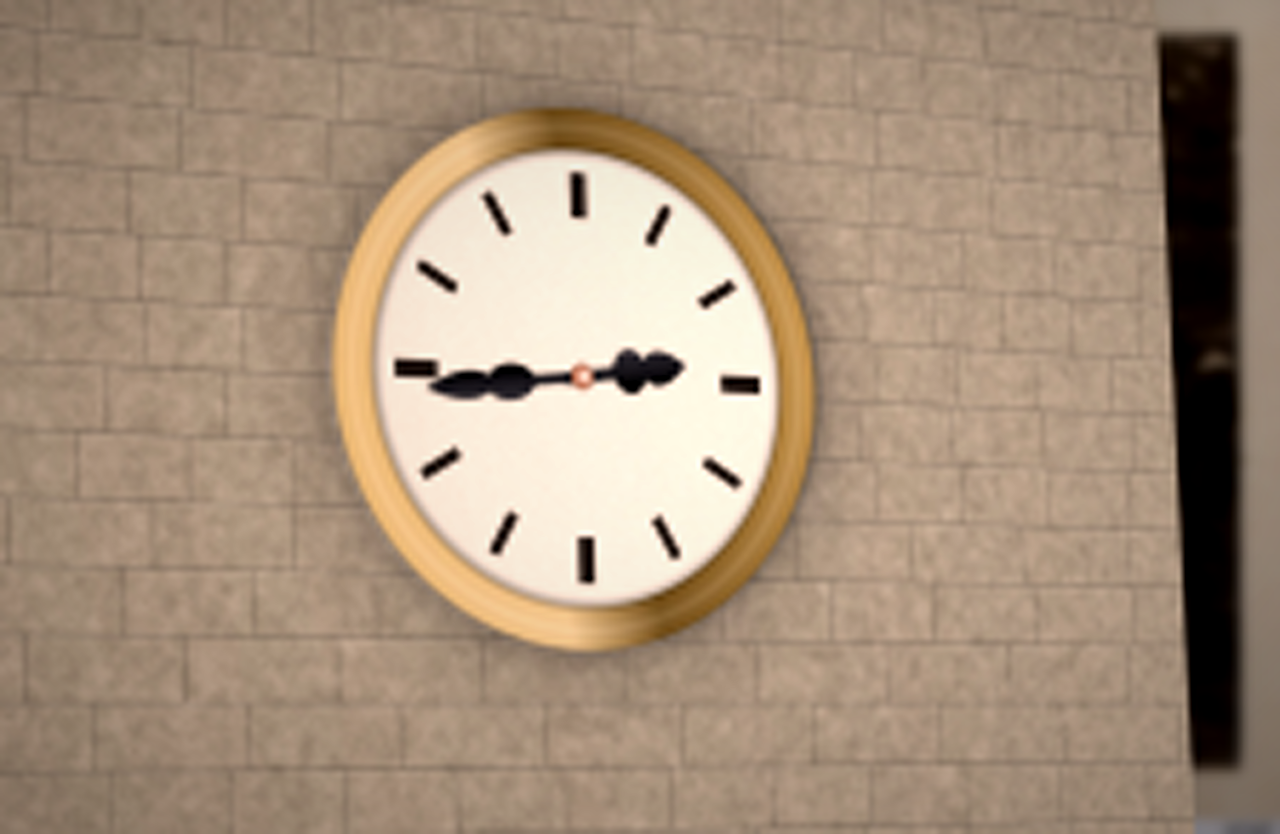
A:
**2:44**
